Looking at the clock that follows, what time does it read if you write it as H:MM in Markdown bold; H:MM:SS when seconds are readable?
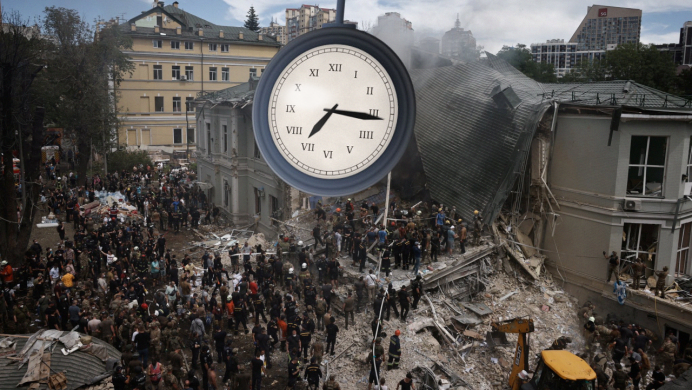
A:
**7:16**
